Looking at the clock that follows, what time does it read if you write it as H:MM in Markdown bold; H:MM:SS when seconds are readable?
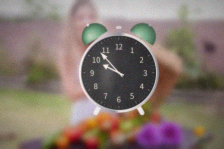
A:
**9:53**
